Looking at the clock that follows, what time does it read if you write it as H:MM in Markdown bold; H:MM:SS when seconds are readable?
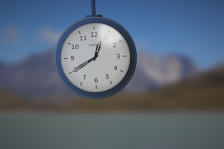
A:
**12:40**
